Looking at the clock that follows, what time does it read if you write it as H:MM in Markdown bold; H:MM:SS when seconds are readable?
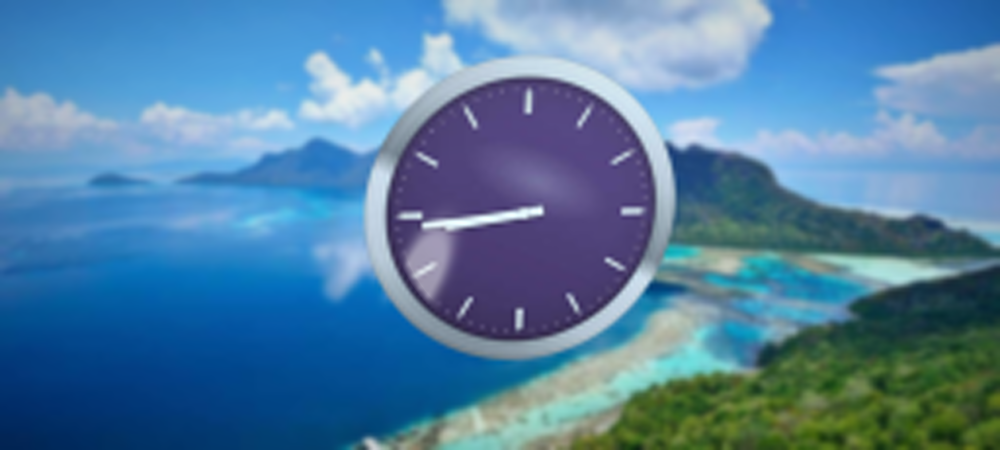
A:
**8:44**
